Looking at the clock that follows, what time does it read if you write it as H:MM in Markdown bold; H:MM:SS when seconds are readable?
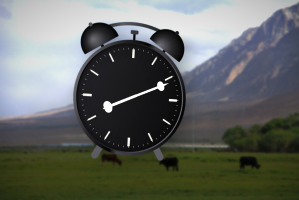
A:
**8:11**
